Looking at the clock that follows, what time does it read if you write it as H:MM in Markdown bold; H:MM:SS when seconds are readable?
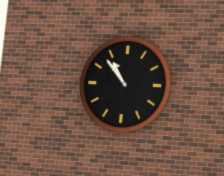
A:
**10:53**
